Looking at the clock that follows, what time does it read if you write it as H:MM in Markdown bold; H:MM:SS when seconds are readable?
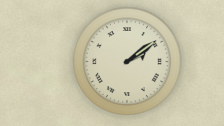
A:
**2:09**
